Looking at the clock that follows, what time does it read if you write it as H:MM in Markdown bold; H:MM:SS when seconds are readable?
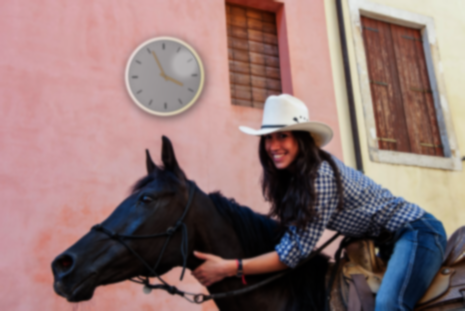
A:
**3:56**
